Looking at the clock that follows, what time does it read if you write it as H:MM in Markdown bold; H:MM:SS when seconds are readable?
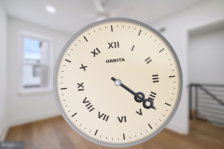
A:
**4:22**
